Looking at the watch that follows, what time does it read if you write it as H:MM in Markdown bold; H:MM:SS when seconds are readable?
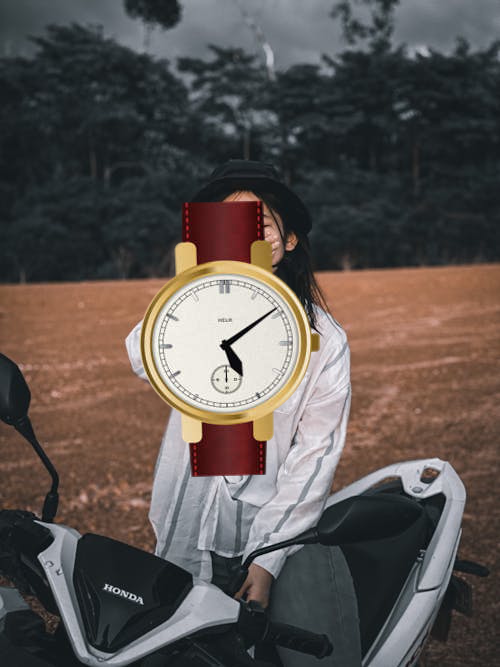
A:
**5:09**
